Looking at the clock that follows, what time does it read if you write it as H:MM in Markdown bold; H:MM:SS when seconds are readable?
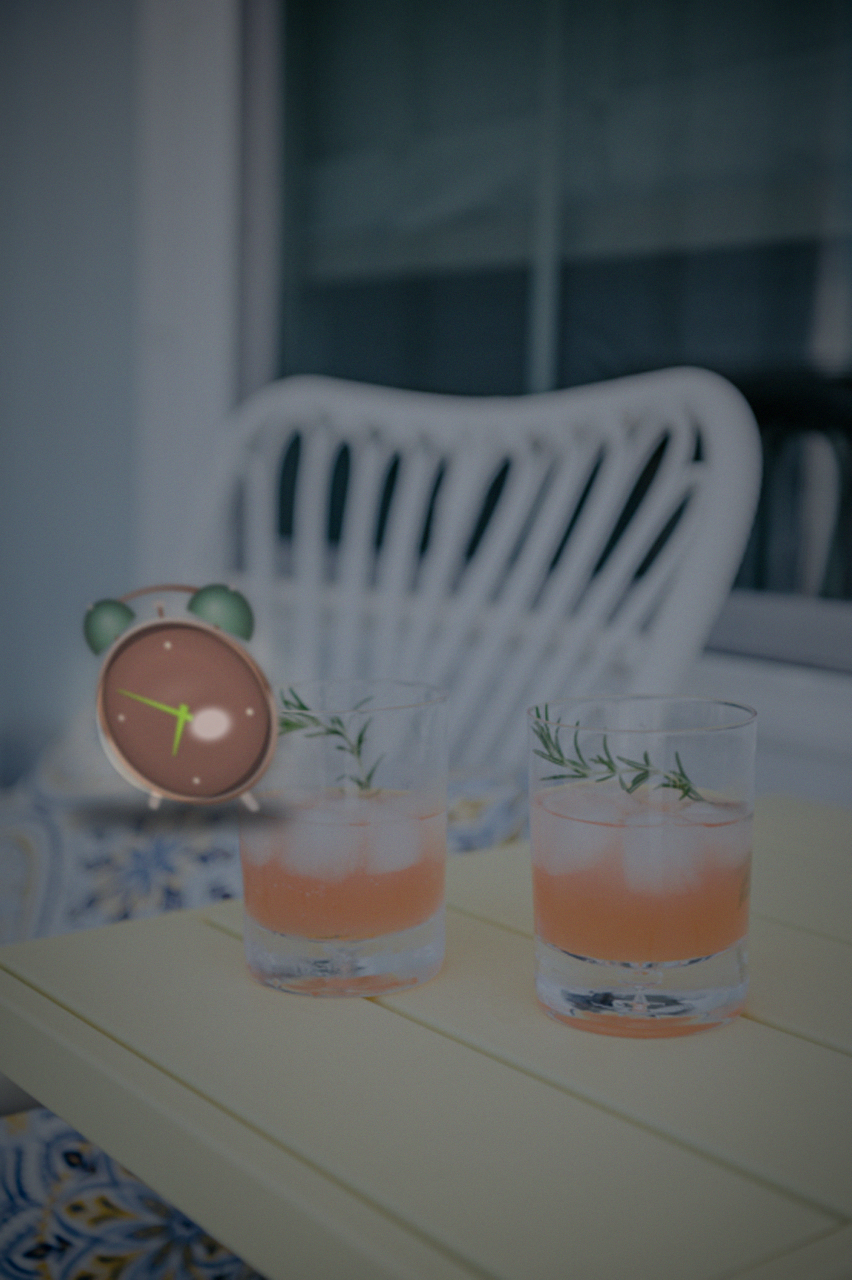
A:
**6:49**
